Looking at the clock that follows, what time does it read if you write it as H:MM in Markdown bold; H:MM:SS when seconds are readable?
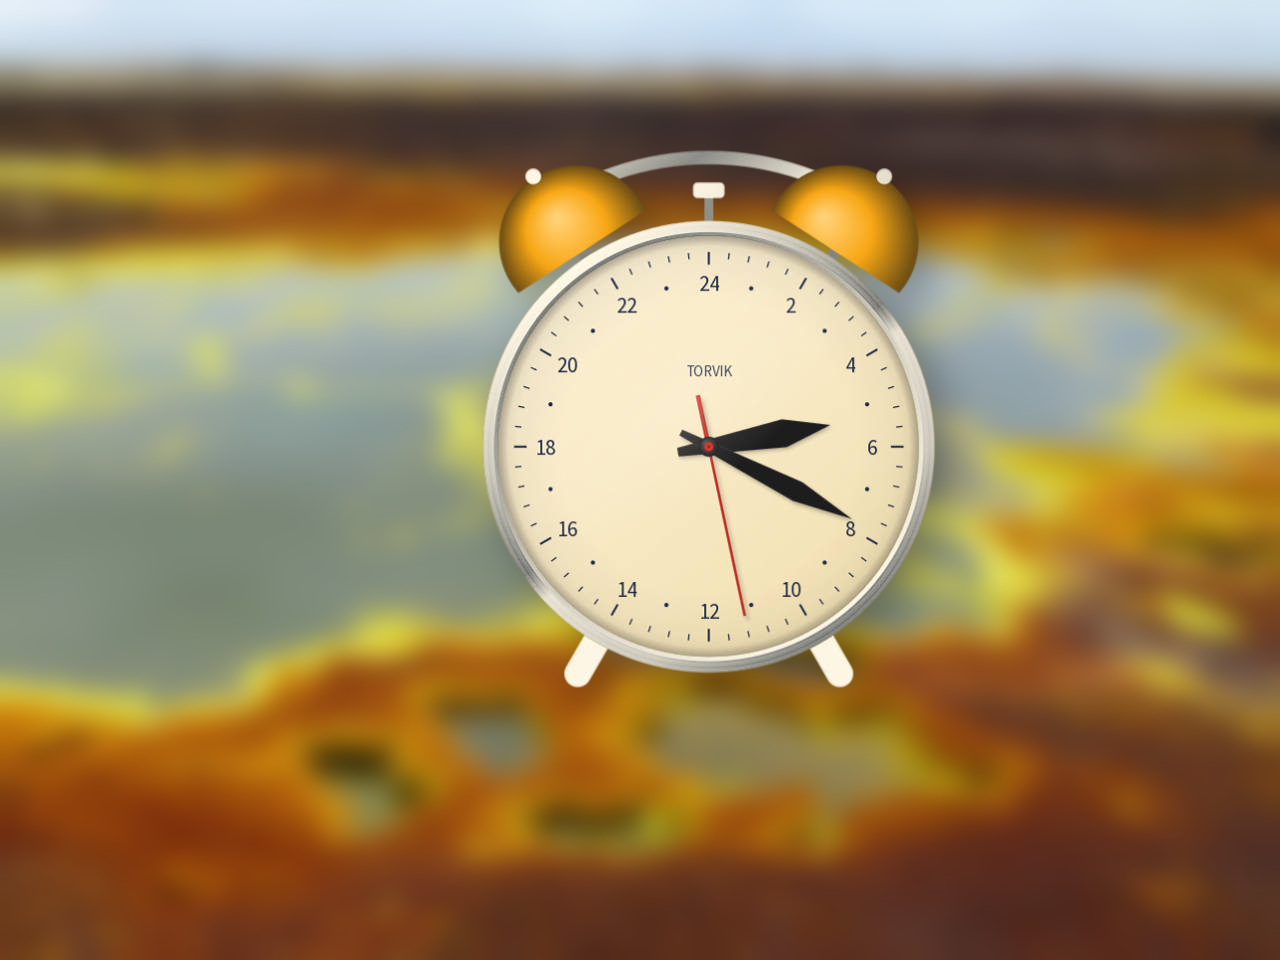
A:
**5:19:28**
